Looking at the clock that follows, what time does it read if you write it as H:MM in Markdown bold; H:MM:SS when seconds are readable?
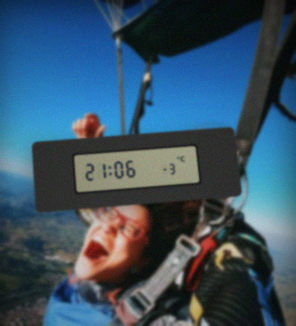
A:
**21:06**
